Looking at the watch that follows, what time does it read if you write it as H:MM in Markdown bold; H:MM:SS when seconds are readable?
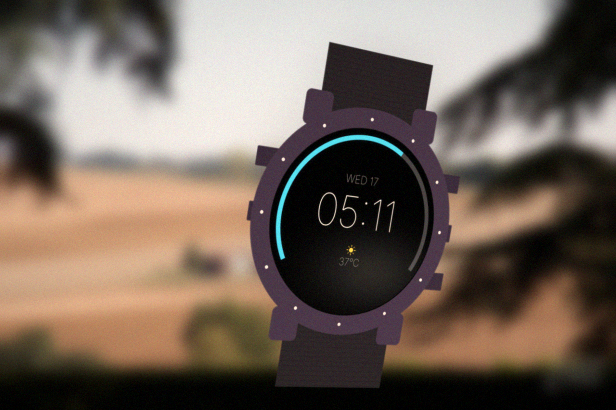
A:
**5:11**
